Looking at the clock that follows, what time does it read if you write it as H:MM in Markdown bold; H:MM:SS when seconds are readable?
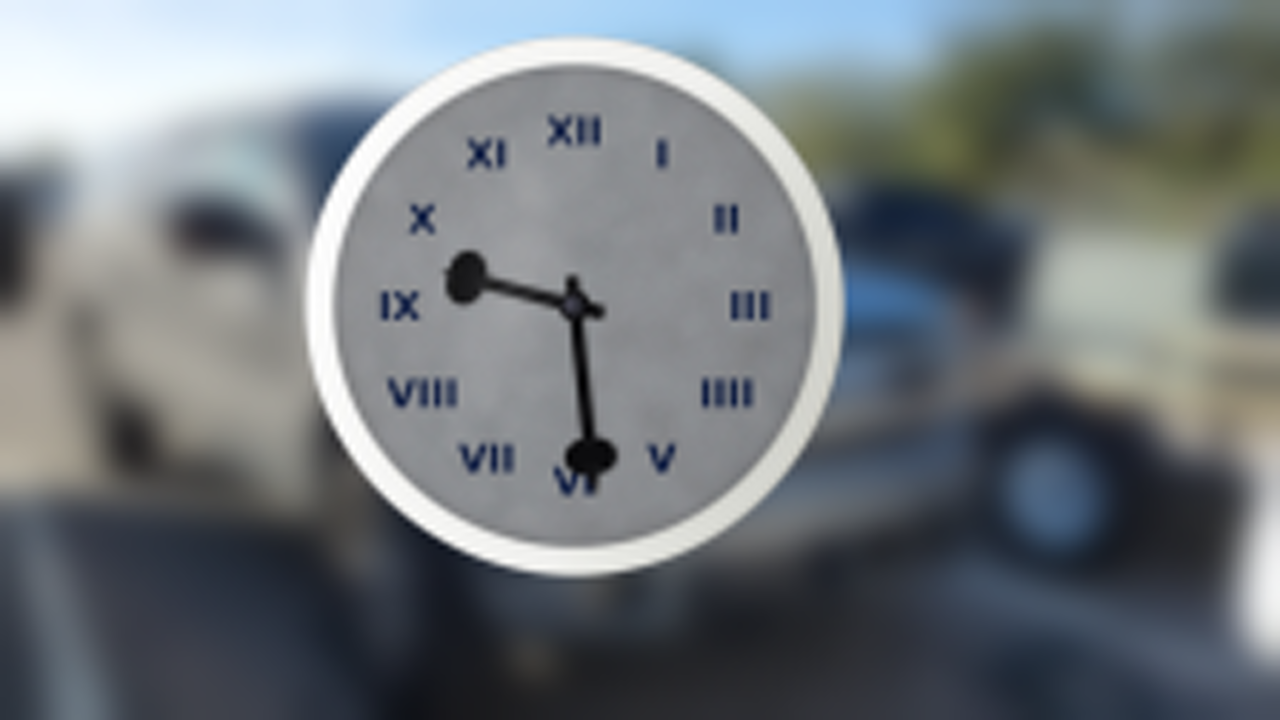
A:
**9:29**
